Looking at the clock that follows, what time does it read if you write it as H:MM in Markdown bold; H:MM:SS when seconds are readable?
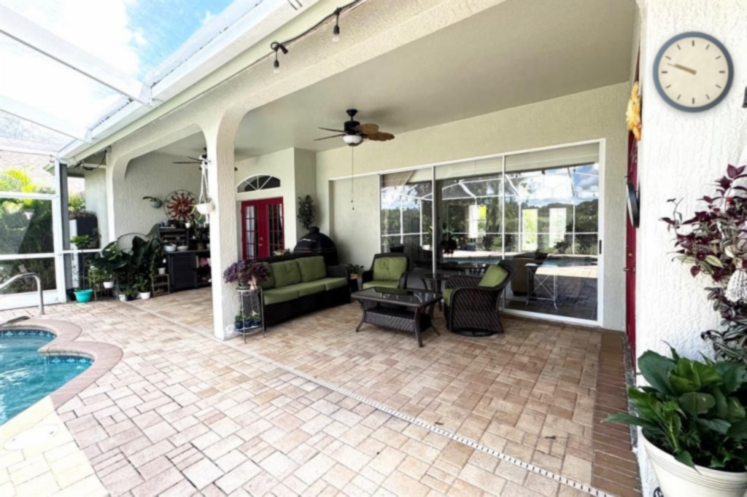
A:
**9:48**
